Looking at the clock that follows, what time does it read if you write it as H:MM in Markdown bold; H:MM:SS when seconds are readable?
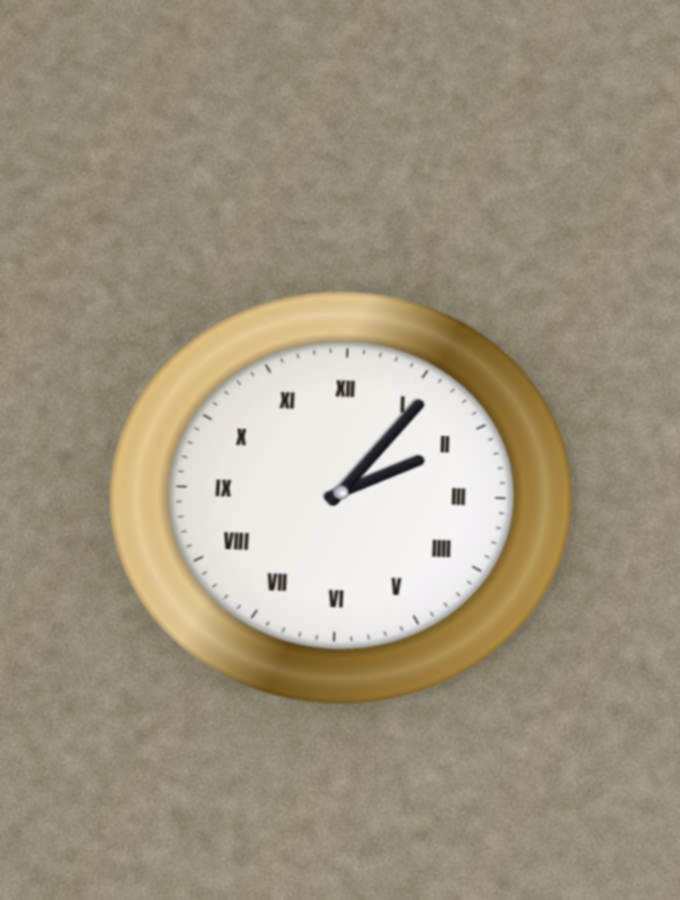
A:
**2:06**
